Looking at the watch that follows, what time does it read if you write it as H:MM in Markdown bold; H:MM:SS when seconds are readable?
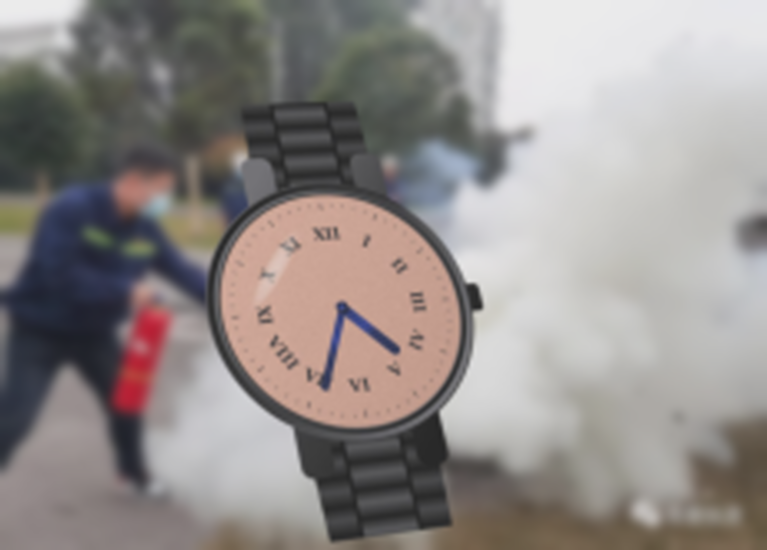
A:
**4:34**
